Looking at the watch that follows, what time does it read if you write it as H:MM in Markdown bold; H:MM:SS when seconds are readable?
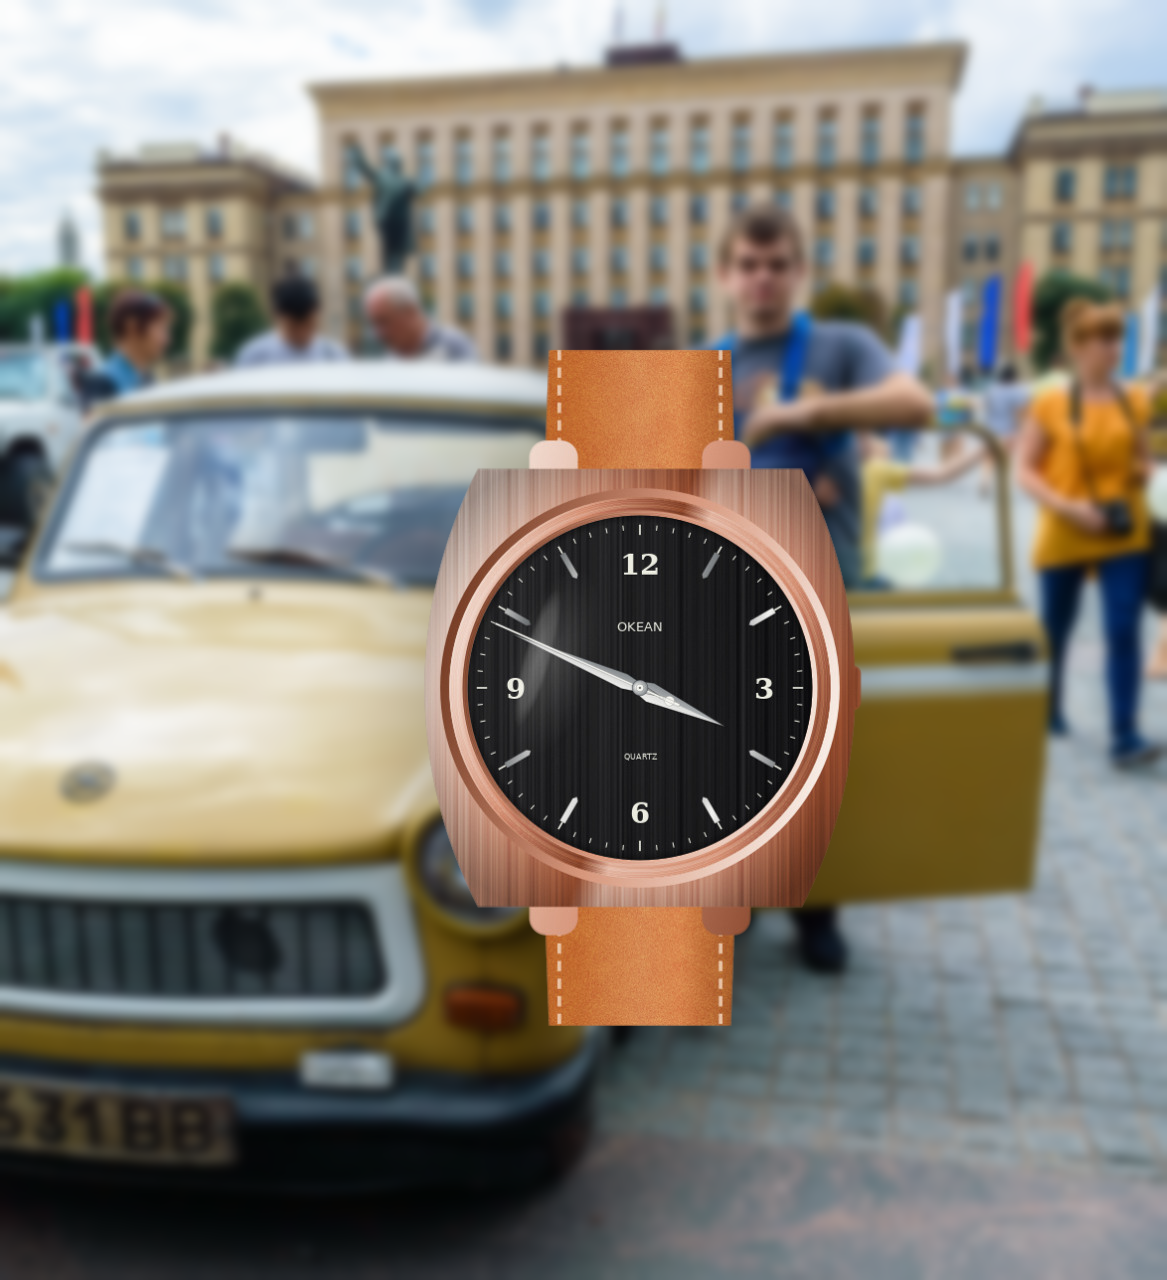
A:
**3:48:49**
